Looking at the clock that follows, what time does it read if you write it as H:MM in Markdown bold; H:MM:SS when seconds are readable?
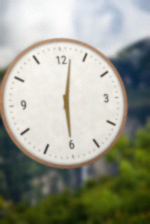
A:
**6:02**
